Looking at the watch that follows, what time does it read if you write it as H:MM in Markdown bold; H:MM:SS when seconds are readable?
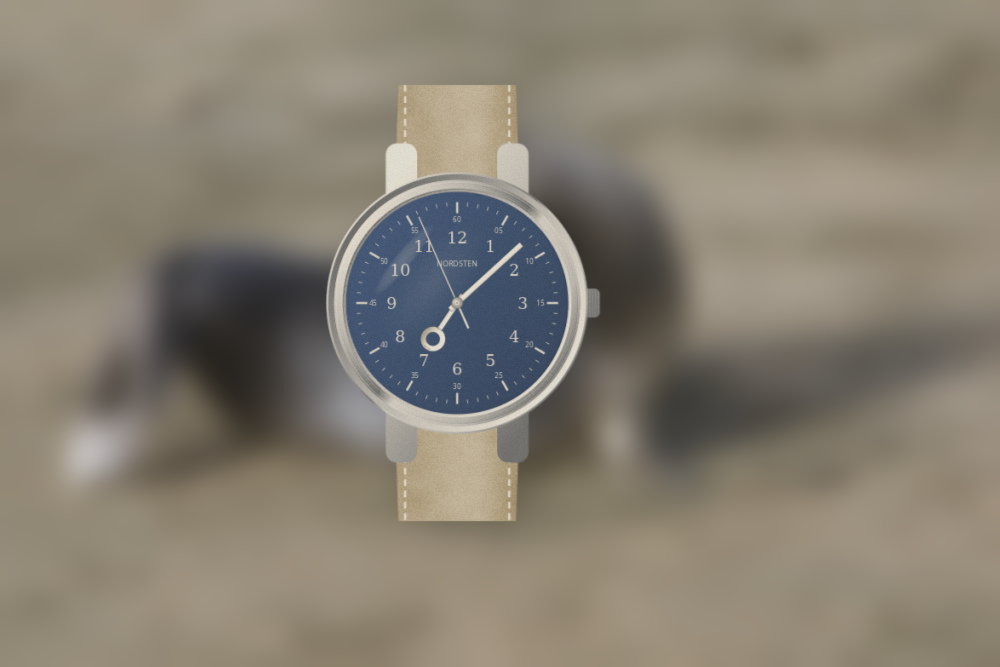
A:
**7:07:56**
